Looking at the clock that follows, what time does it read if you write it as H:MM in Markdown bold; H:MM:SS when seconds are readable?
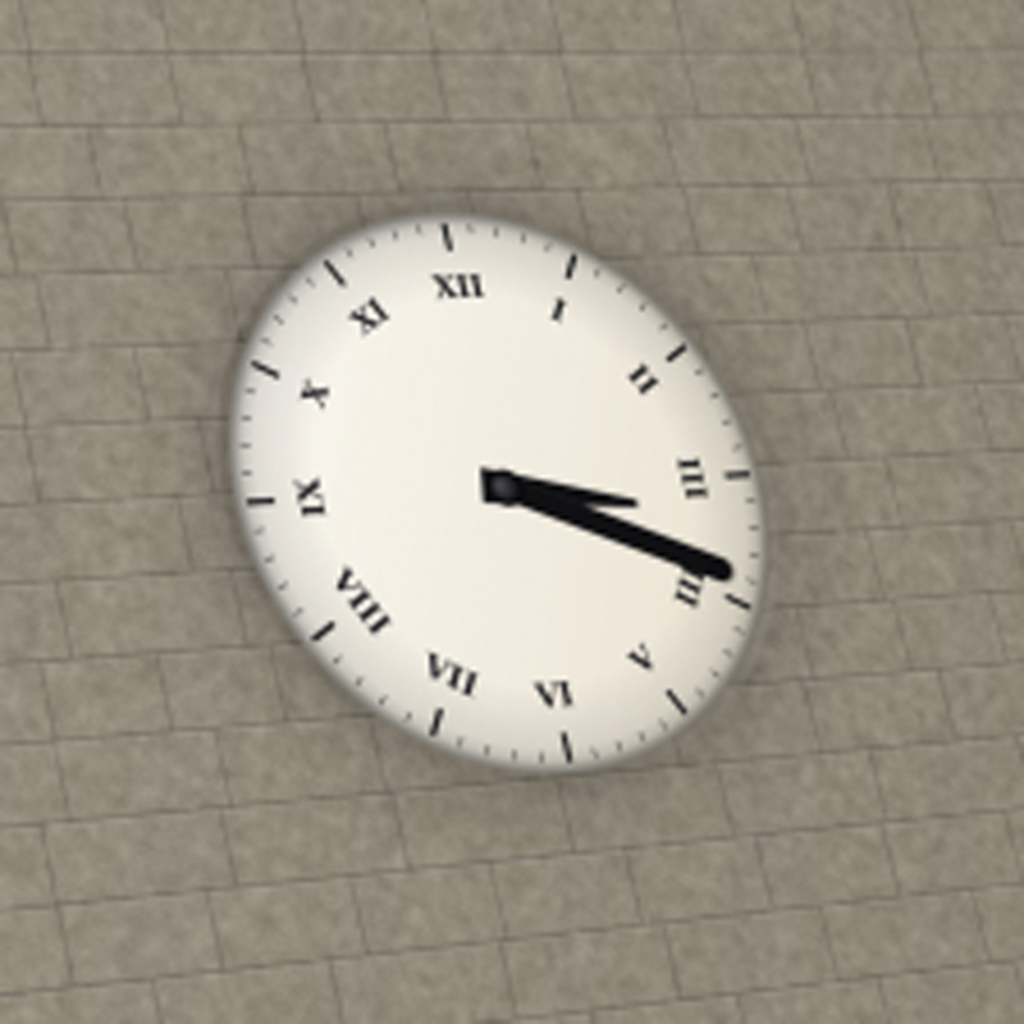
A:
**3:19**
